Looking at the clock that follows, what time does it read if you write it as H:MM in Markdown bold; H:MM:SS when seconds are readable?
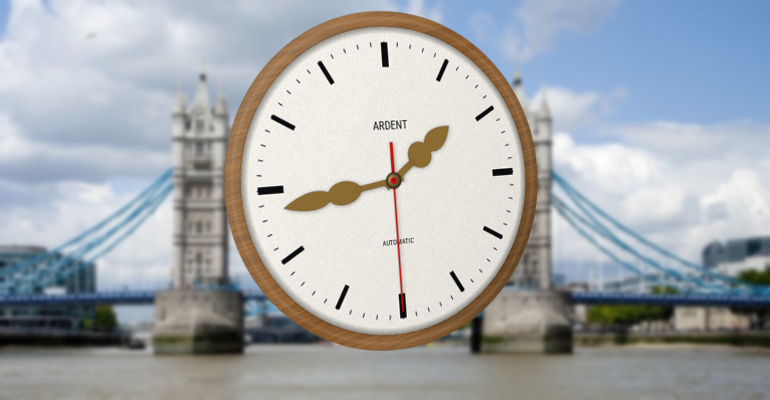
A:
**1:43:30**
